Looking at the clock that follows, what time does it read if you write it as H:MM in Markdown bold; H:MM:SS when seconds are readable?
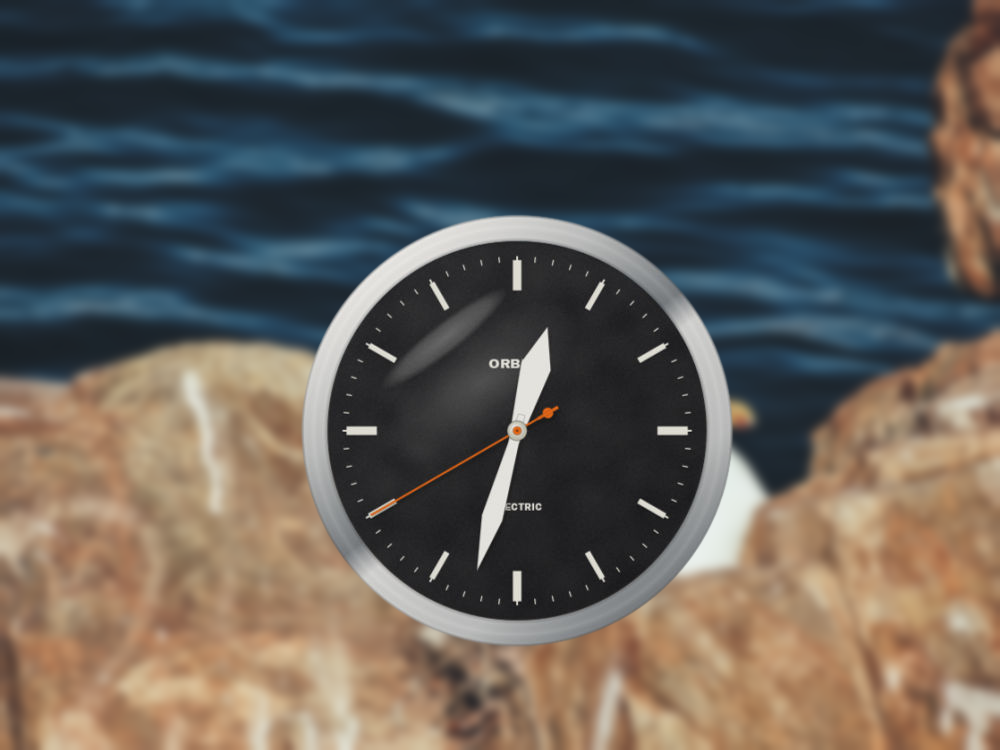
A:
**12:32:40**
